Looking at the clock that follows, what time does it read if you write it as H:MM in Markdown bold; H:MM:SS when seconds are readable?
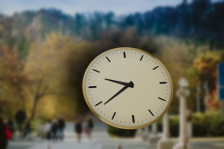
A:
**9:39**
